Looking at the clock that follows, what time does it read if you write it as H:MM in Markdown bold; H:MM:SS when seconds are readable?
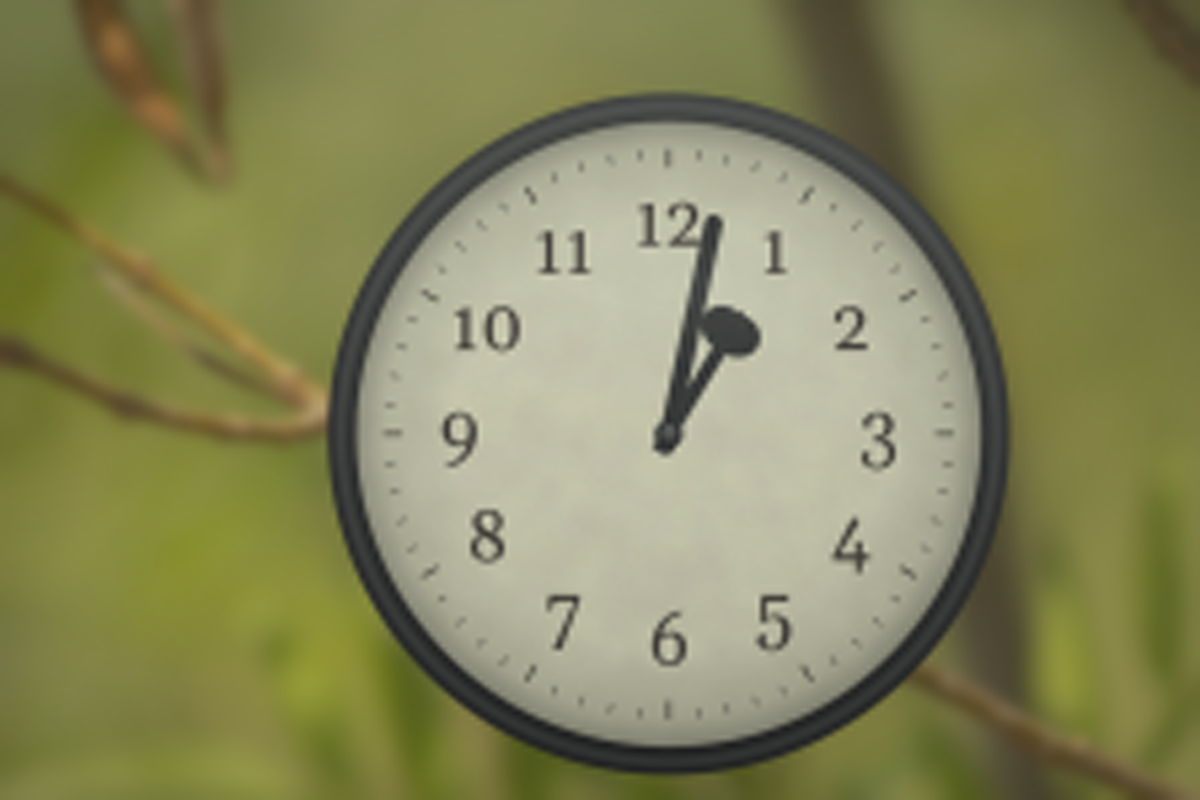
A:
**1:02**
